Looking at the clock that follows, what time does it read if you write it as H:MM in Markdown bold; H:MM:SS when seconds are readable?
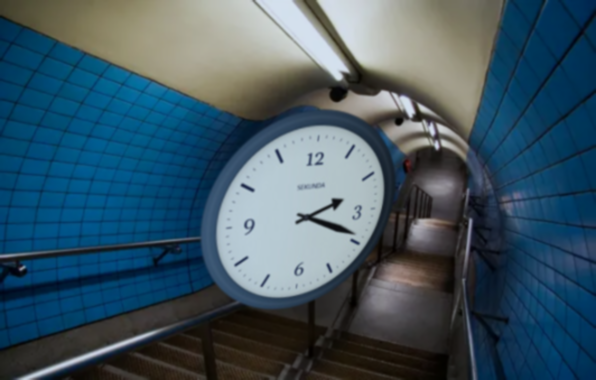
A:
**2:19**
